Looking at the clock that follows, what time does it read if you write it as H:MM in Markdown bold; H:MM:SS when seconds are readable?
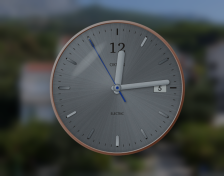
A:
**12:13:55**
